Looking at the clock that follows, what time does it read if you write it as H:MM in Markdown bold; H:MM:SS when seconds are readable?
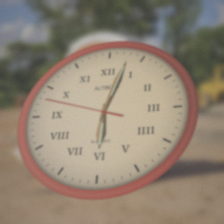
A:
**6:02:48**
